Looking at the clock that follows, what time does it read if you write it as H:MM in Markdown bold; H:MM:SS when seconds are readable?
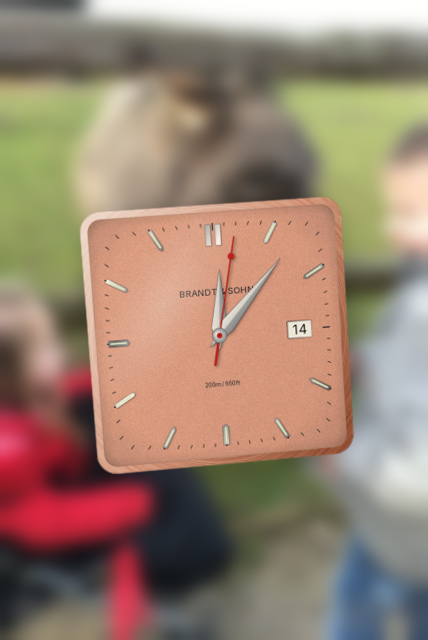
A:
**12:07:02**
